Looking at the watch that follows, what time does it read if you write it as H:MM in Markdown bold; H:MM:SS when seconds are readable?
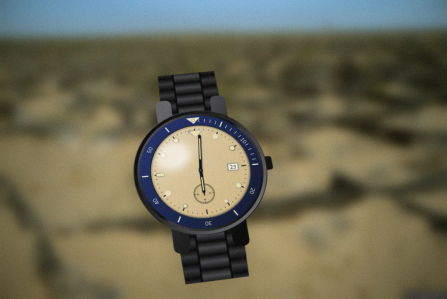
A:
**6:01**
